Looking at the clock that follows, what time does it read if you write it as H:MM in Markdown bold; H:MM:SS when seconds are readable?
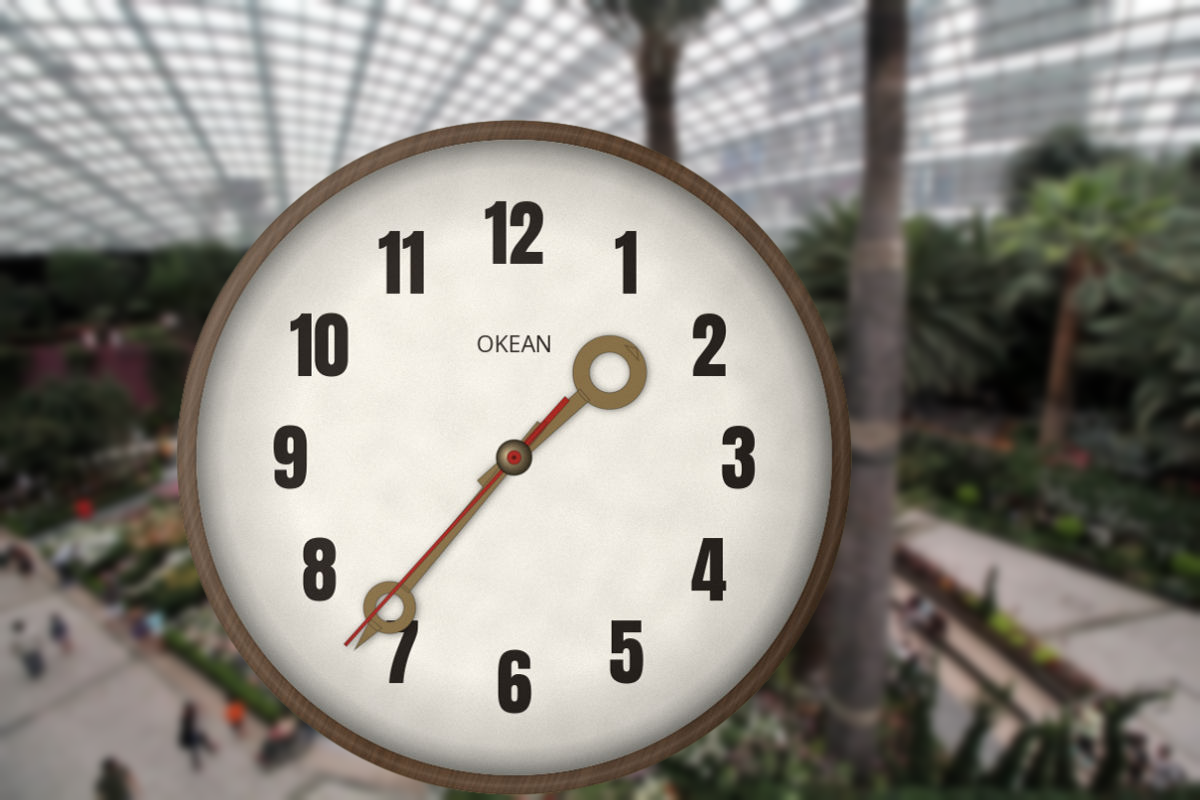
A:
**1:36:37**
